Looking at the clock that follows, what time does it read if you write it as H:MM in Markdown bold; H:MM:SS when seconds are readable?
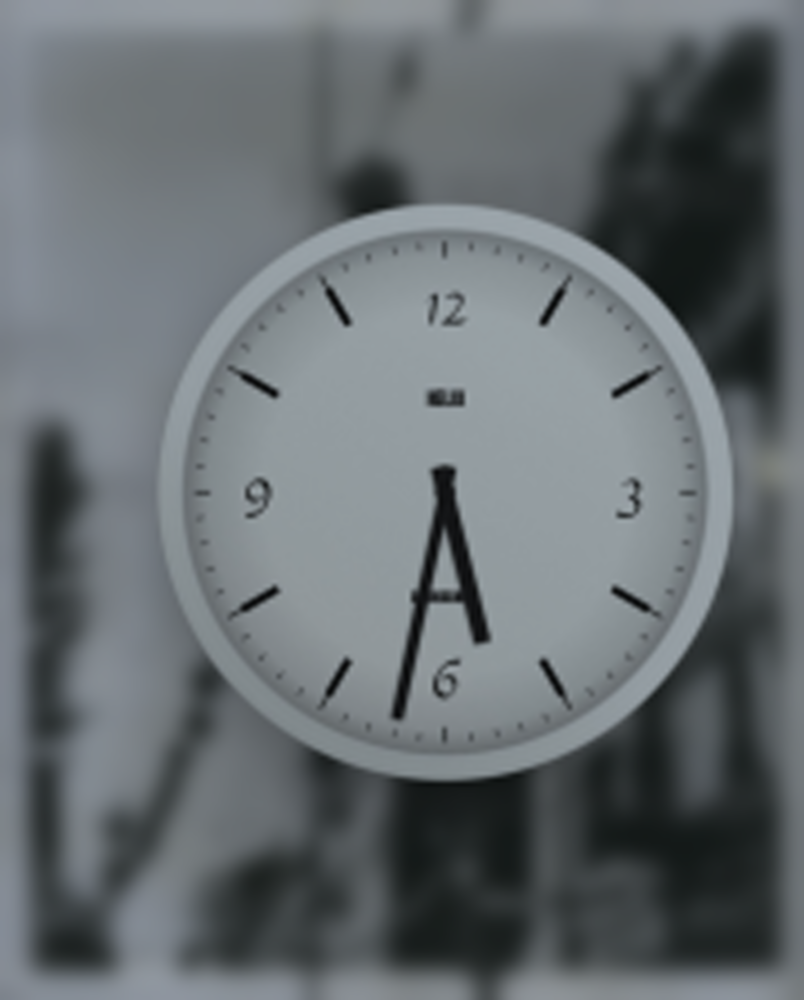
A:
**5:32**
